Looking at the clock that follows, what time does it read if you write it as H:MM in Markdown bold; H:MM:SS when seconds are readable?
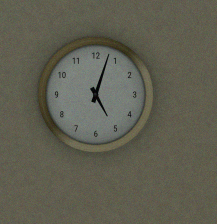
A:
**5:03**
